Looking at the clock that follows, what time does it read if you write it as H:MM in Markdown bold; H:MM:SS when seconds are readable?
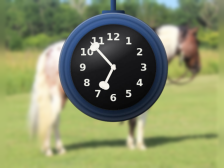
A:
**6:53**
